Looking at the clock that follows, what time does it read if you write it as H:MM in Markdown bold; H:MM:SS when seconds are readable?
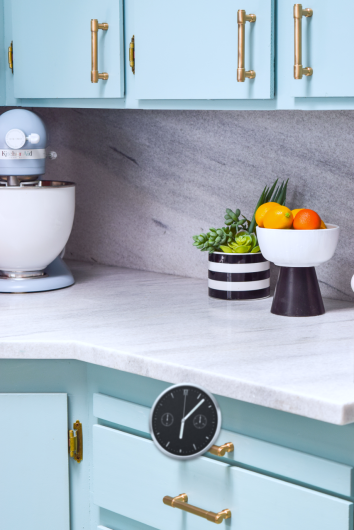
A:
**6:07**
